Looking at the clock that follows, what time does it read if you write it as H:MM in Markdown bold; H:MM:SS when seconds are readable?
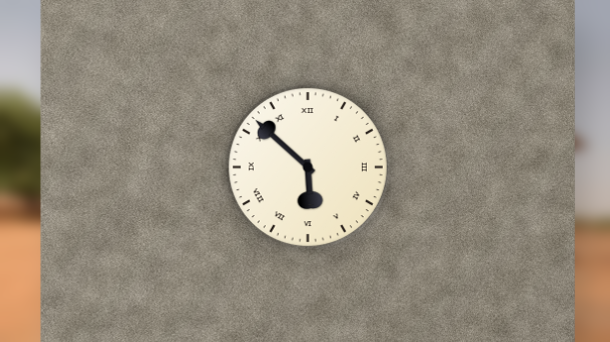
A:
**5:52**
